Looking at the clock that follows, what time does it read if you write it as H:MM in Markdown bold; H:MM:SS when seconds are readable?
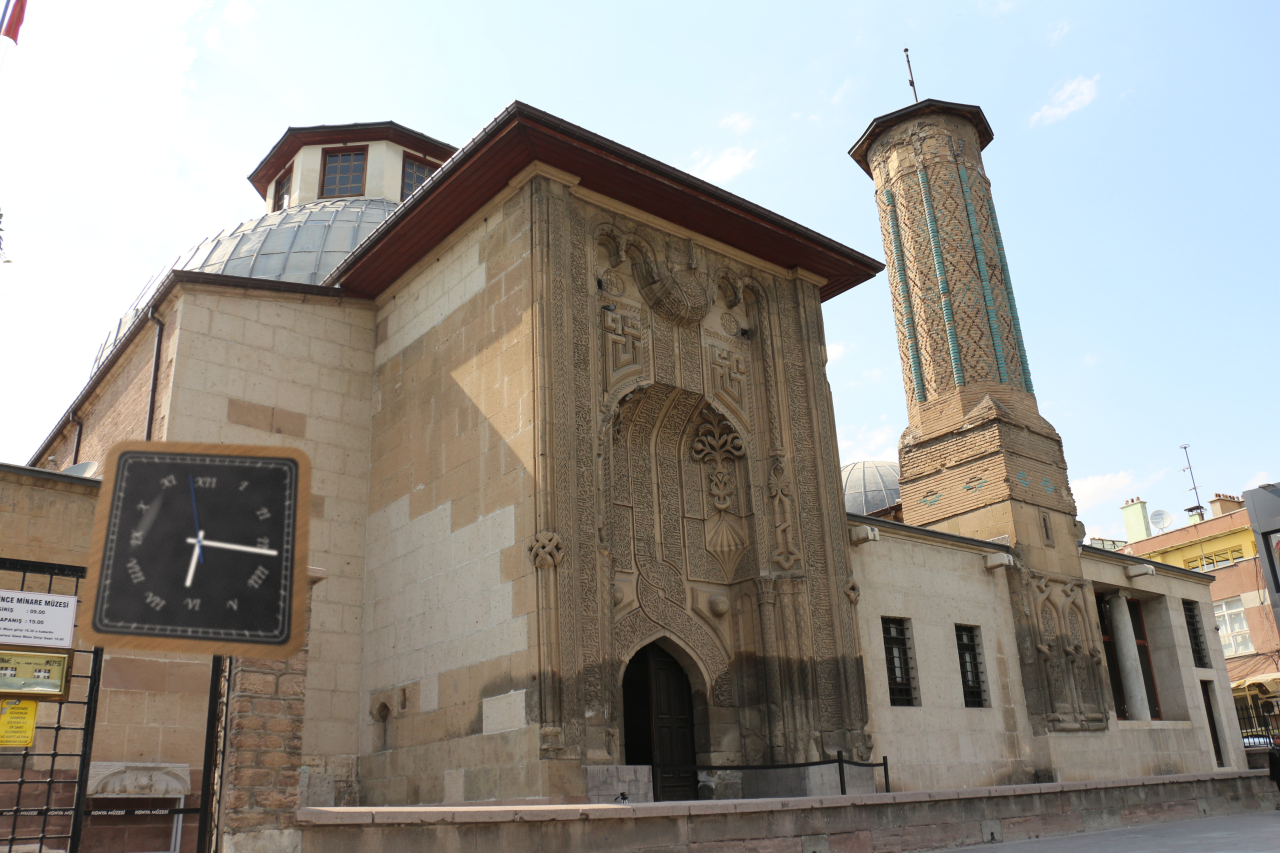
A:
**6:15:58**
